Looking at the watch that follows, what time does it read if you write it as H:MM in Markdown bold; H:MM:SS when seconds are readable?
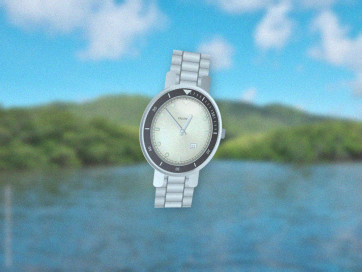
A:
**12:52**
